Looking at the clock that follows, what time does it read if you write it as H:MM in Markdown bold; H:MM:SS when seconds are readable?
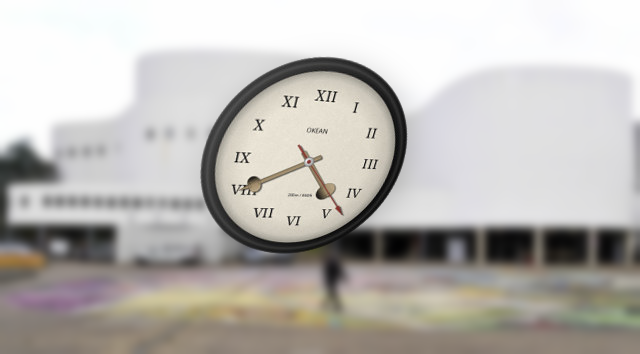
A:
**4:40:23**
